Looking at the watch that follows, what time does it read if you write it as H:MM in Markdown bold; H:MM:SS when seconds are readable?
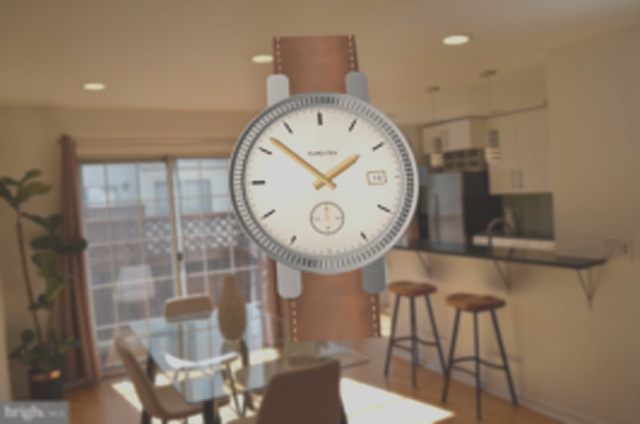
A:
**1:52**
